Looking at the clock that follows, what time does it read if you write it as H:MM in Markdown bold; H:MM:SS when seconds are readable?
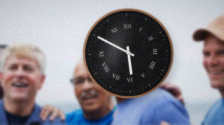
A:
**5:50**
